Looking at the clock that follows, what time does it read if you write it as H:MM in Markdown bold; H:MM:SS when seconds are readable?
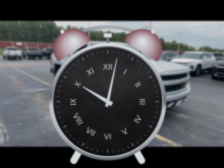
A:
**10:02**
